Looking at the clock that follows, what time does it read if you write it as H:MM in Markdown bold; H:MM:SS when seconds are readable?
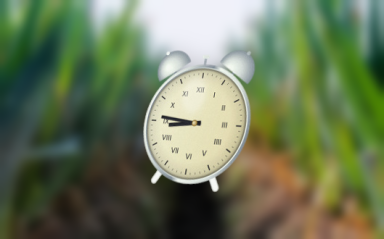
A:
**8:46**
